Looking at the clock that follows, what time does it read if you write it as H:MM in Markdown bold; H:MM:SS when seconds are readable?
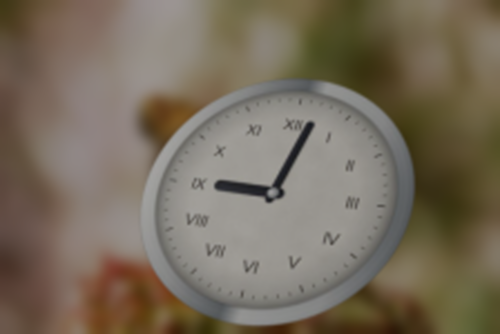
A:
**9:02**
